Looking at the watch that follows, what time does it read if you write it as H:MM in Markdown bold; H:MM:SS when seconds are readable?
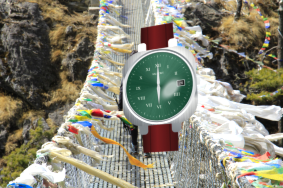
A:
**6:00**
